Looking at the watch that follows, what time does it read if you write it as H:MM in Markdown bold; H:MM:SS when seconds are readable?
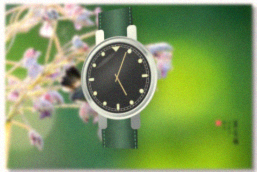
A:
**5:04**
